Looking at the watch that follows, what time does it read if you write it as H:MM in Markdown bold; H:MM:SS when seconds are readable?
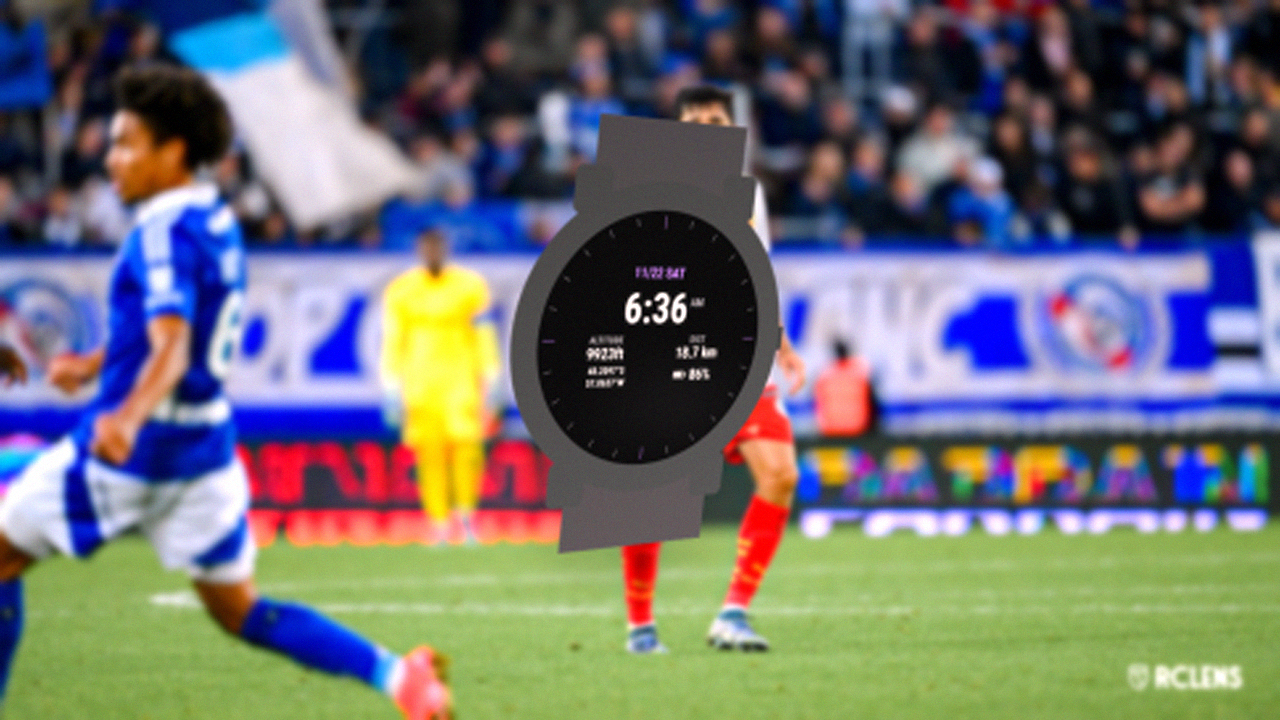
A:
**6:36**
